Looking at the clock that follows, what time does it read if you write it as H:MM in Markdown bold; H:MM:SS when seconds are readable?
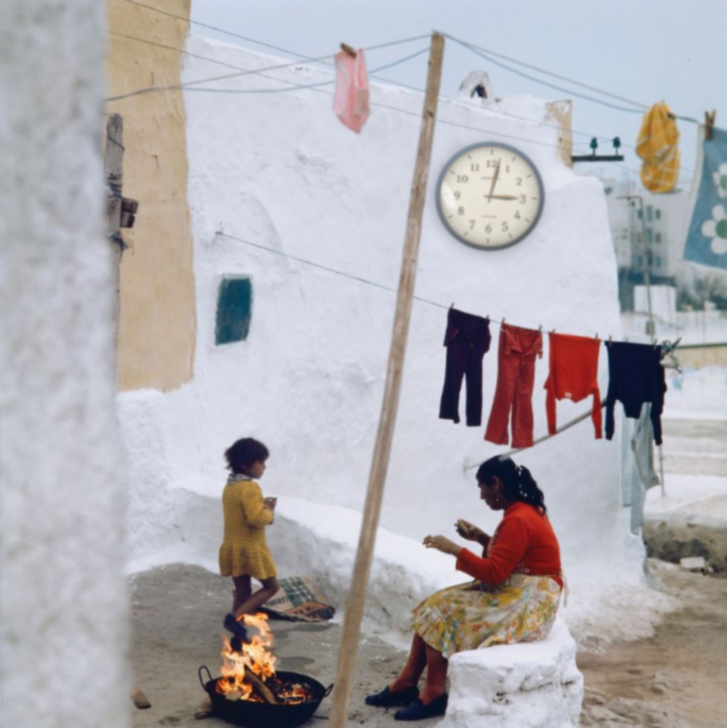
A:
**3:02**
